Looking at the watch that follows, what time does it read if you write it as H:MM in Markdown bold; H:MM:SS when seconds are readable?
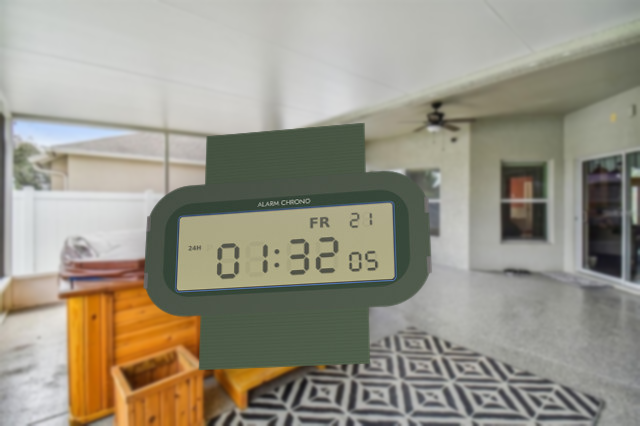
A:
**1:32:05**
